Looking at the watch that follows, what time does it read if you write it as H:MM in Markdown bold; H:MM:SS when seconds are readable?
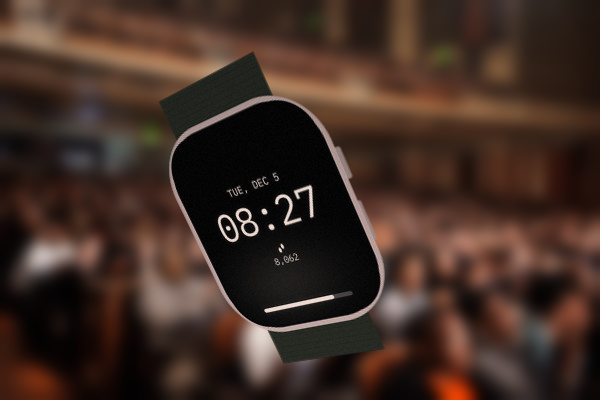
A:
**8:27**
